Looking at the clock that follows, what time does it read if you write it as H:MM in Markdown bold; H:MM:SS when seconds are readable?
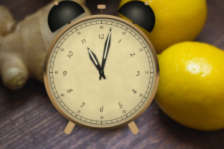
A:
**11:02**
